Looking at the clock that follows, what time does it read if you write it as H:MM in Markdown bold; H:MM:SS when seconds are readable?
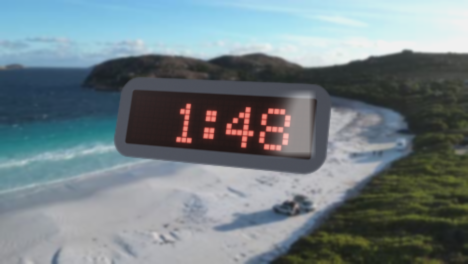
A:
**1:48**
